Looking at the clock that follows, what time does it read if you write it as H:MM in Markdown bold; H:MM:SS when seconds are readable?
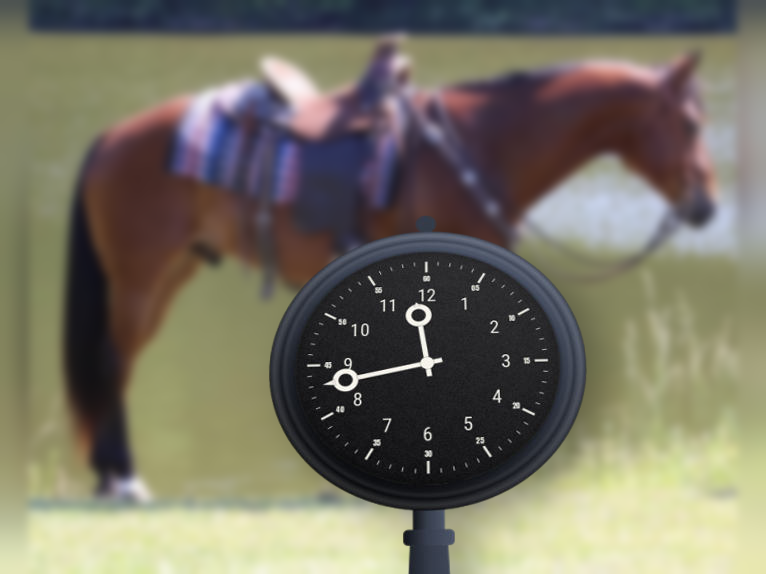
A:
**11:43**
